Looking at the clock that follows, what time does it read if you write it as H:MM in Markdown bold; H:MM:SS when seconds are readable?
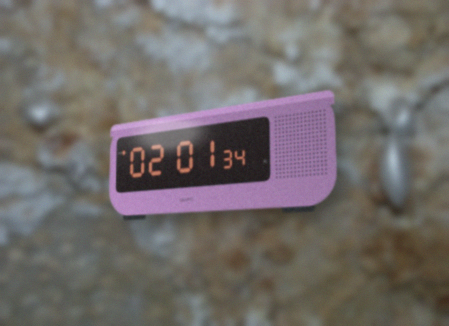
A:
**2:01:34**
